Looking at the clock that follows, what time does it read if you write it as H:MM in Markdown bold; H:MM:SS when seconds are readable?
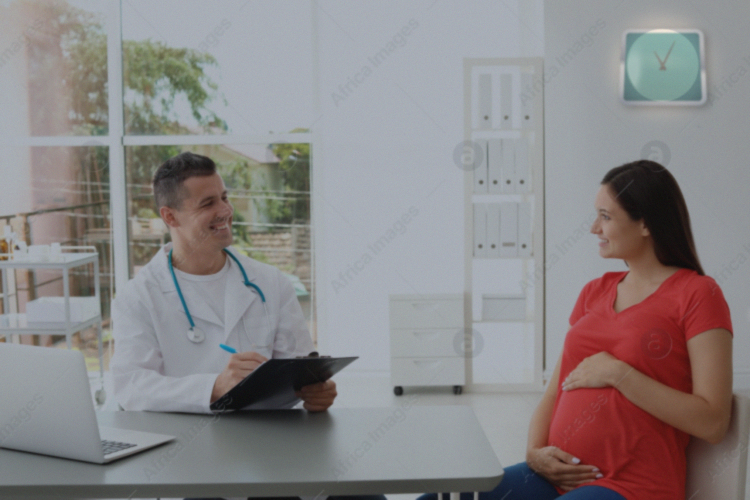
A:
**11:04**
